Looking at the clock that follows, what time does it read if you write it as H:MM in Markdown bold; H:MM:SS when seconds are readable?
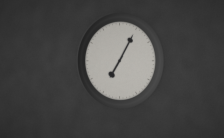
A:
**7:05**
